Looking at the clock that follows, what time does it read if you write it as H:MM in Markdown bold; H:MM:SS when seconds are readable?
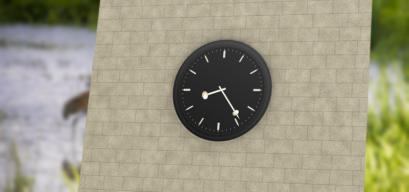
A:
**8:24**
